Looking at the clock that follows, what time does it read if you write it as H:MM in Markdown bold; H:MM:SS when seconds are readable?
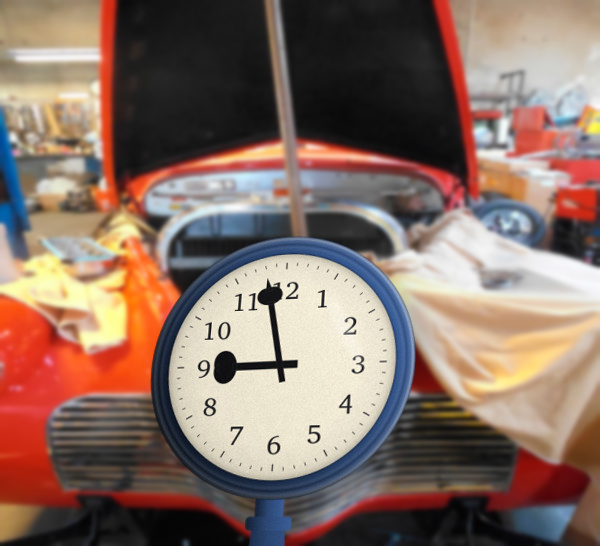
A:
**8:58**
